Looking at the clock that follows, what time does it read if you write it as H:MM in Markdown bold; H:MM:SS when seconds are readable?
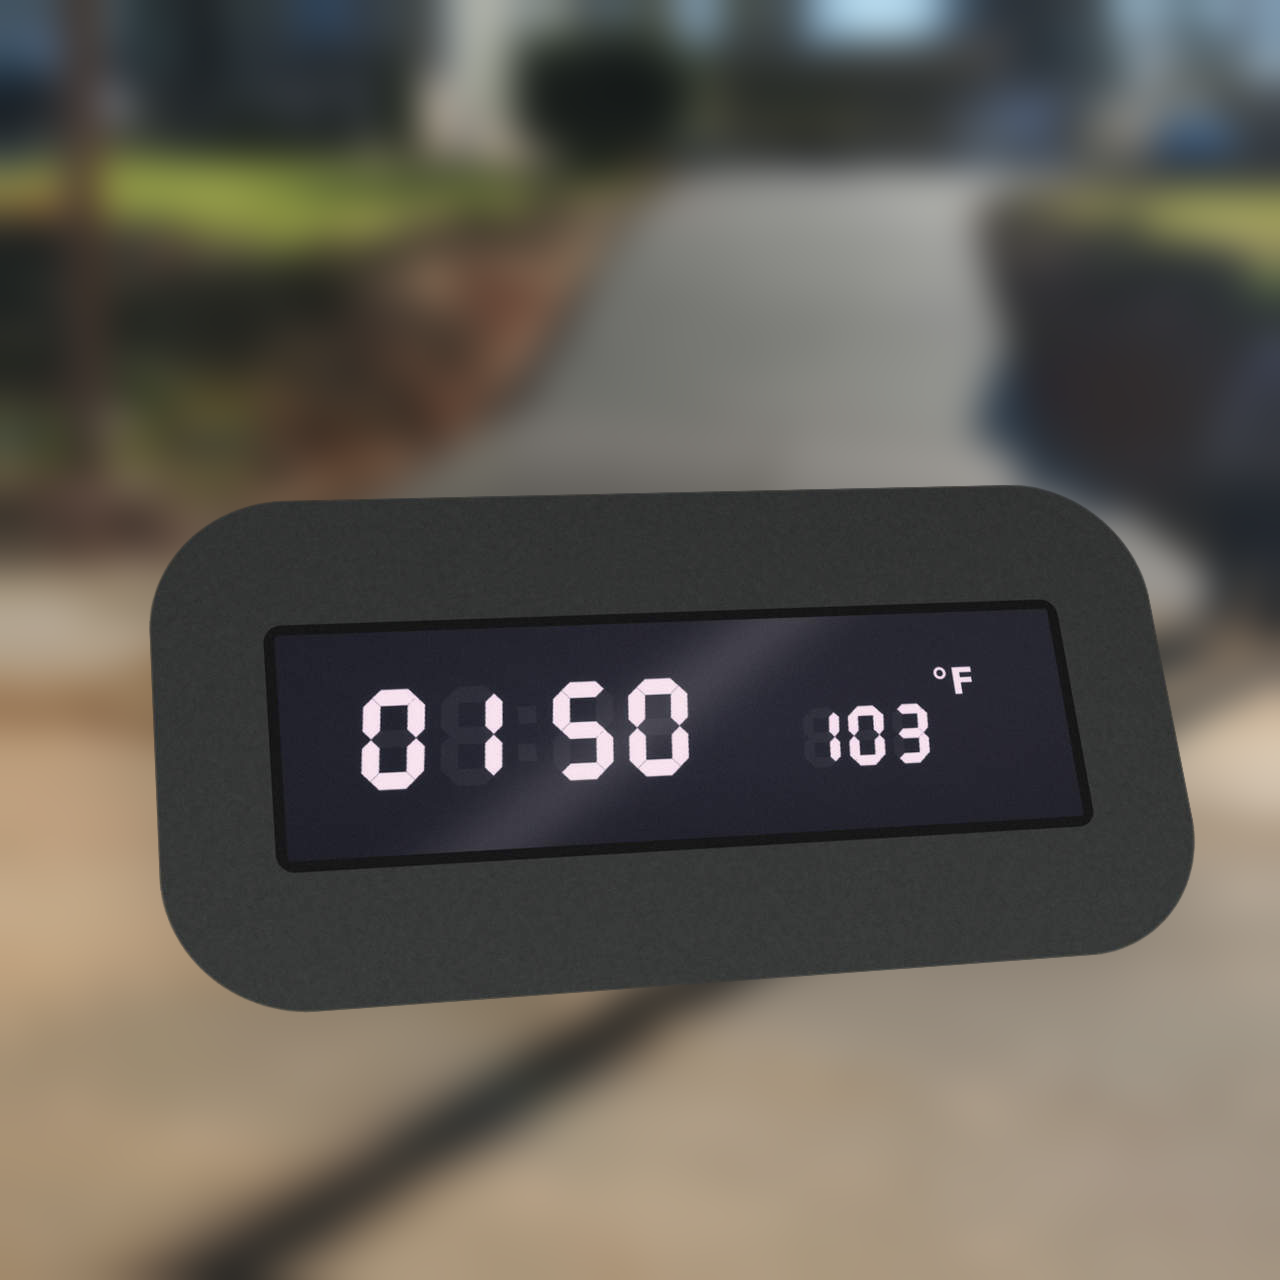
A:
**1:50**
